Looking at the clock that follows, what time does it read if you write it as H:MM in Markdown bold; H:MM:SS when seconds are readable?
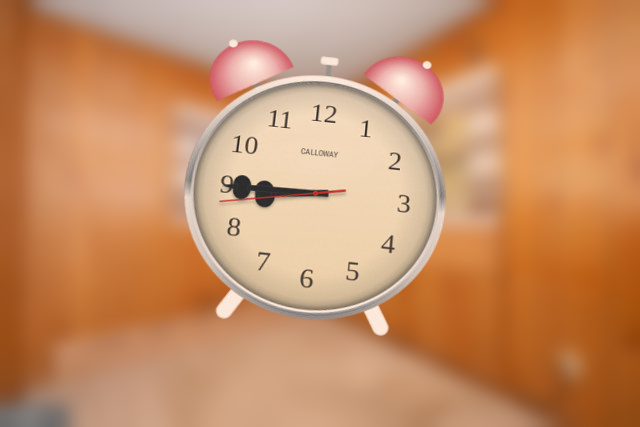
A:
**8:44:43**
